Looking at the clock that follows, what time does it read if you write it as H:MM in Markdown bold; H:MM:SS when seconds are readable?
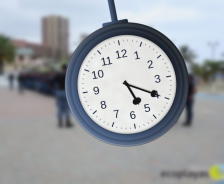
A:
**5:20**
